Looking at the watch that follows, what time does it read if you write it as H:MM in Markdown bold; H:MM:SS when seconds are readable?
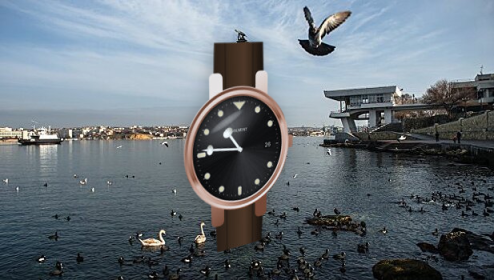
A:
**10:46**
